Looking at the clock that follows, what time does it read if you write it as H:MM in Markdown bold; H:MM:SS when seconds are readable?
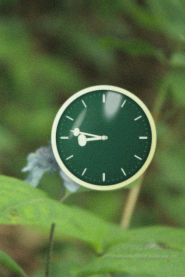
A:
**8:47**
